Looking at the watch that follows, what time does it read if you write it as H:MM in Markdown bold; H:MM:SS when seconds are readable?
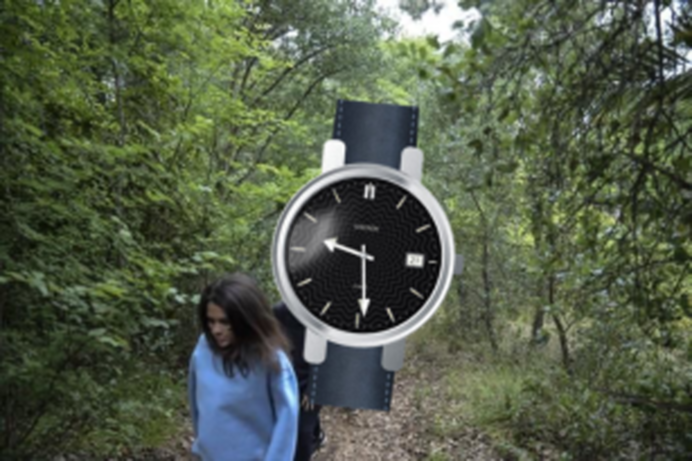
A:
**9:29**
